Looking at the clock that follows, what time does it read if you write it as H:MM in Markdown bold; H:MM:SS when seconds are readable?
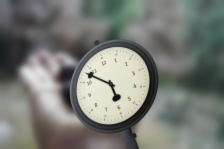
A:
**5:53**
